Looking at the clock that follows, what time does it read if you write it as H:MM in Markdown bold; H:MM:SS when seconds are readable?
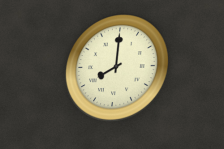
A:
**8:00**
